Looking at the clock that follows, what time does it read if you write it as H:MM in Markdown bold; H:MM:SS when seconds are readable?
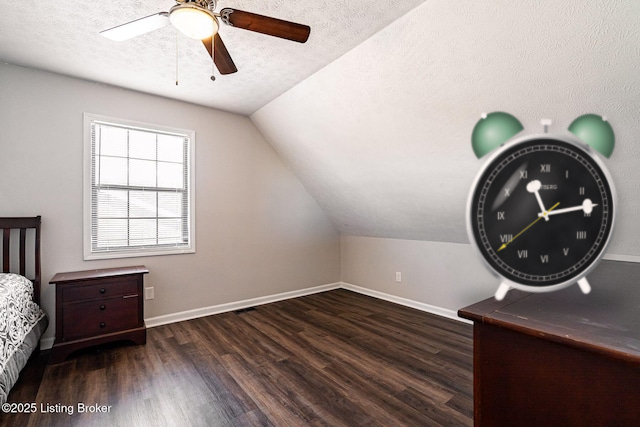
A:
**11:13:39**
